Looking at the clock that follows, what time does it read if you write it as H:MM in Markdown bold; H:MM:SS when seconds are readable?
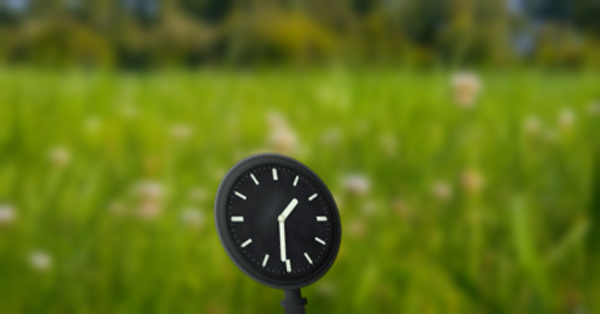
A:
**1:31**
